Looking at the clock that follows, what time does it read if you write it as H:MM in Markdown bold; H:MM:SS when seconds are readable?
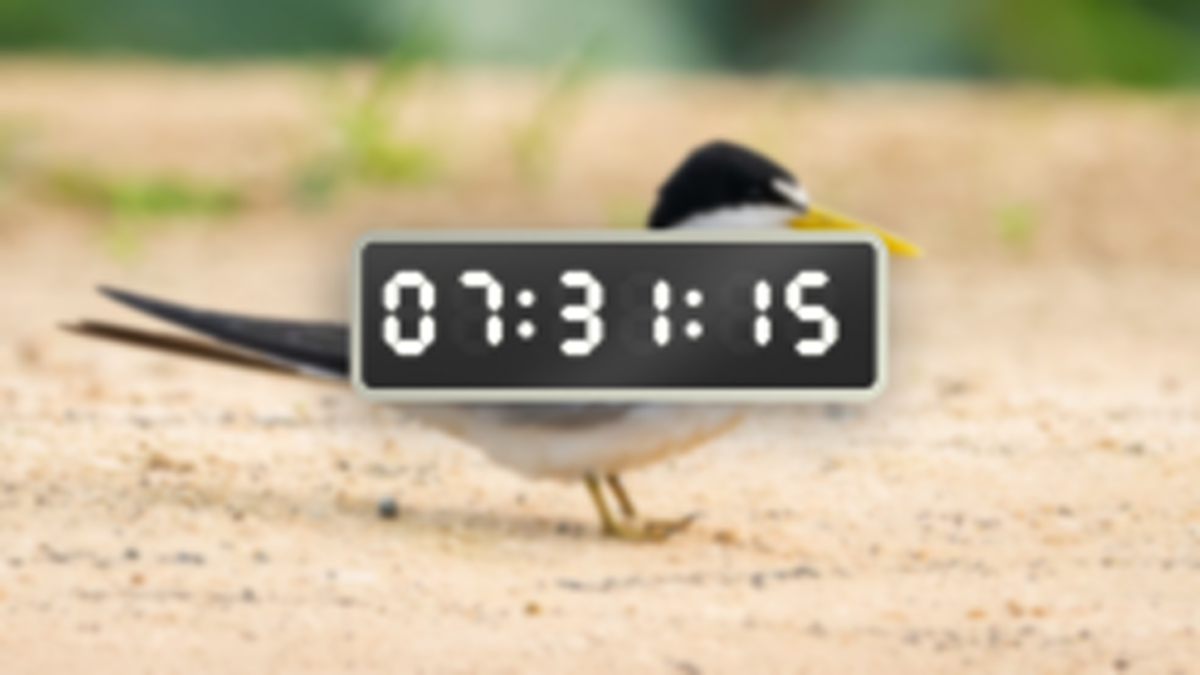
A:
**7:31:15**
